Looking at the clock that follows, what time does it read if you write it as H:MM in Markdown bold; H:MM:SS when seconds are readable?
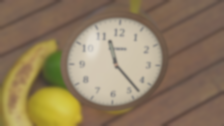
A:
**11:23**
